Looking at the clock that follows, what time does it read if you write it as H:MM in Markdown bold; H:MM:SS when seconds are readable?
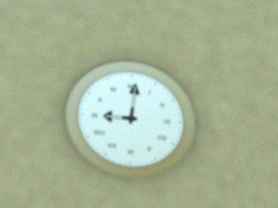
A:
**9:01**
